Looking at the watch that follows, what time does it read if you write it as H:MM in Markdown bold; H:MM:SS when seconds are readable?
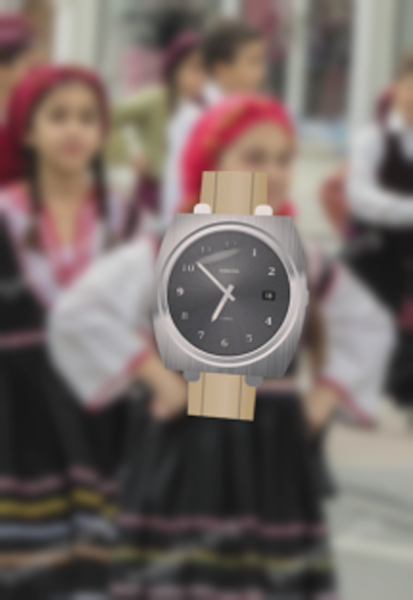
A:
**6:52**
